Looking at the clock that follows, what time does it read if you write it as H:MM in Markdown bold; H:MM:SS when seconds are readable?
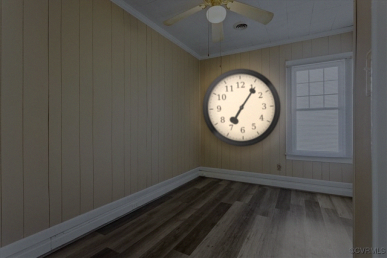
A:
**7:06**
